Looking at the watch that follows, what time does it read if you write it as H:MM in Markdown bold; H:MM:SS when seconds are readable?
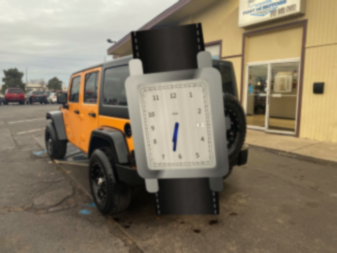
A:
**6:32**
